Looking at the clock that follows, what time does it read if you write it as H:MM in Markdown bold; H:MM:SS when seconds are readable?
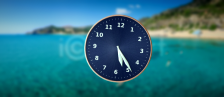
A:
**5:24**
